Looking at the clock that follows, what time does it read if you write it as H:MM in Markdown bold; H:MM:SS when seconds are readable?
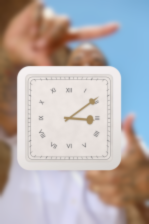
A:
**3:09**
